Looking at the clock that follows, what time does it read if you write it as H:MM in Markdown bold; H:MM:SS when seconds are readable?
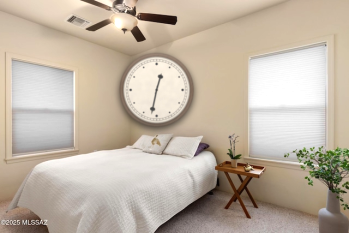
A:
**12:32**
